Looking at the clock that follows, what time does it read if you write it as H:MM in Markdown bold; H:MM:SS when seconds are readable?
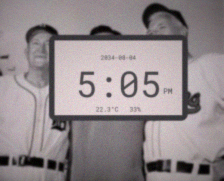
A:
**5:05**
